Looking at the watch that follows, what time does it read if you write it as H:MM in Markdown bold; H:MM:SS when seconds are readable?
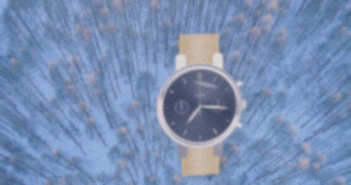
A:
**7:16**
